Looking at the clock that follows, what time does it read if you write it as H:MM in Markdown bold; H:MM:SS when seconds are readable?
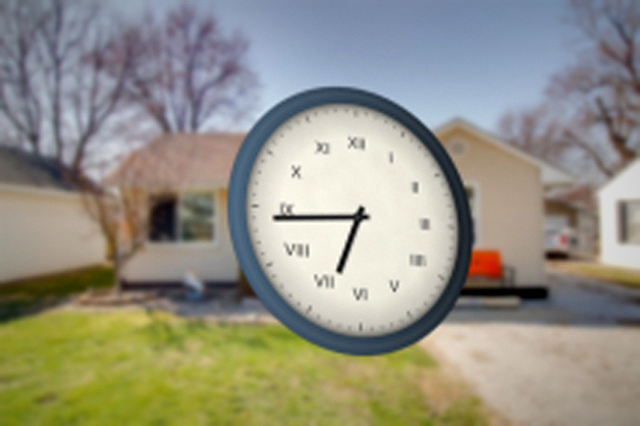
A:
**6:44**
